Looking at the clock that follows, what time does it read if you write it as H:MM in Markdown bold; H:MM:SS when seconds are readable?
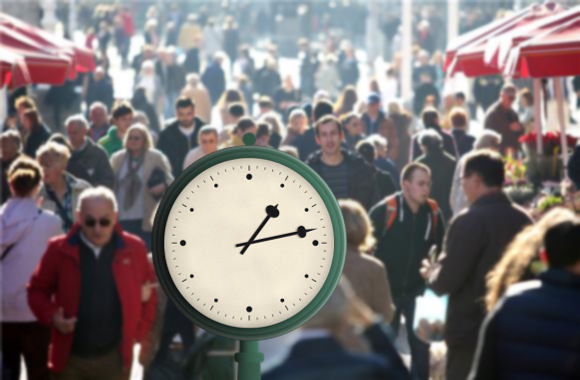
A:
**1:13**
